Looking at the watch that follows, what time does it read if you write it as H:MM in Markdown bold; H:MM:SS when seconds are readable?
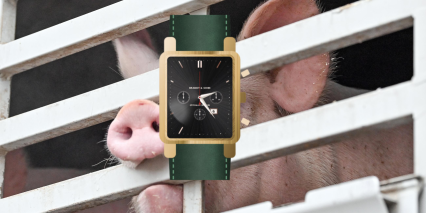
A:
**2:24**
